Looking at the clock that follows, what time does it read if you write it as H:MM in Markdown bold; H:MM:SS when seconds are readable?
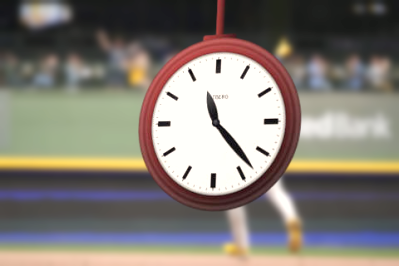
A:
**11:23**
